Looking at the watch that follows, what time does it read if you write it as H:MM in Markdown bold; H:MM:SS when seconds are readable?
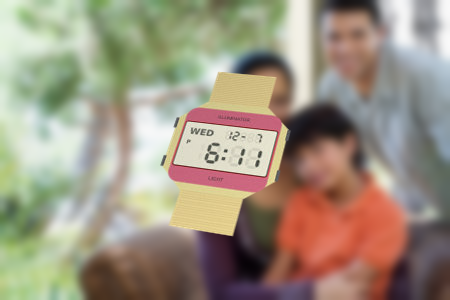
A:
**6:11**
